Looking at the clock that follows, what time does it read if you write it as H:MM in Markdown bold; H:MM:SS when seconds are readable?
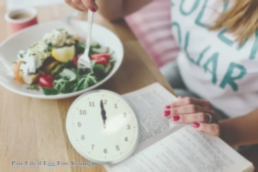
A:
**11:59**
